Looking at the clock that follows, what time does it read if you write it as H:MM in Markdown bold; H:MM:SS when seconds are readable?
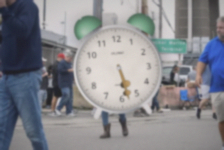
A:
**5:28**
